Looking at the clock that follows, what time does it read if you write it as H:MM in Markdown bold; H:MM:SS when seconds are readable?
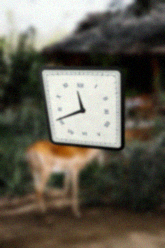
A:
**11:41**
